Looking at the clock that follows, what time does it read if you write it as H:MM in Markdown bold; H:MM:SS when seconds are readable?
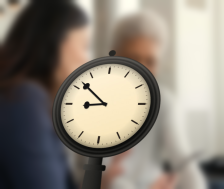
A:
**8:52**
